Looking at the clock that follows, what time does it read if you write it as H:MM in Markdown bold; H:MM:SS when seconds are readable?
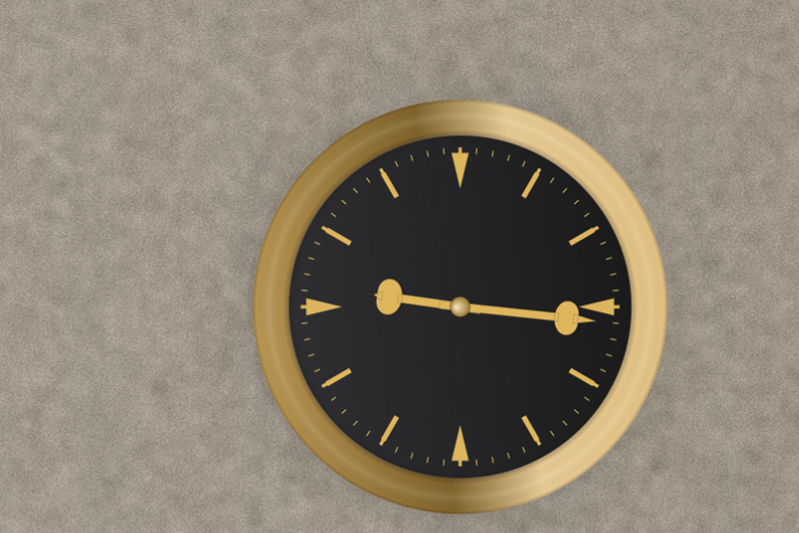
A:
**9:16**
